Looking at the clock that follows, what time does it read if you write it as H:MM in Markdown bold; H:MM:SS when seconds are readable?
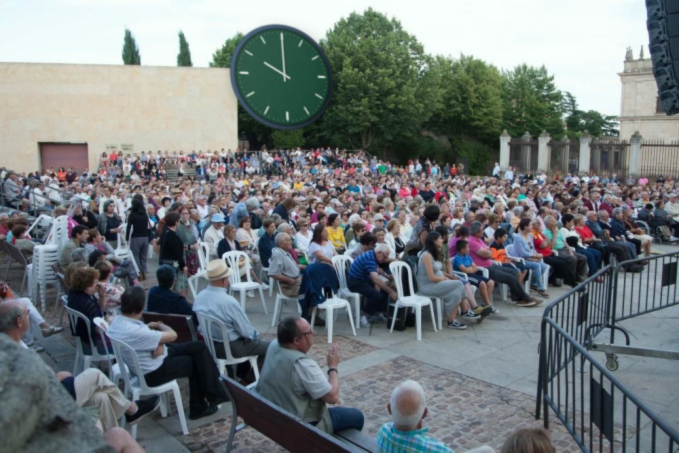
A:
**10:00**
